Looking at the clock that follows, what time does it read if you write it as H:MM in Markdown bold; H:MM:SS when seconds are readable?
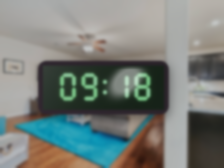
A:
**9:18**
